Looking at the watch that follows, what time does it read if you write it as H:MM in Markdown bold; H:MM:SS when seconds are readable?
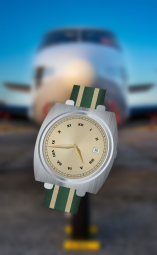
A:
**4:43**
